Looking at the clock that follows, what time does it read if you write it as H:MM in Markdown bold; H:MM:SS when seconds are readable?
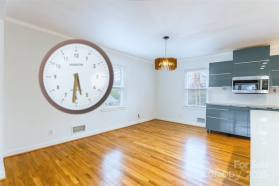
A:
**5:31**
